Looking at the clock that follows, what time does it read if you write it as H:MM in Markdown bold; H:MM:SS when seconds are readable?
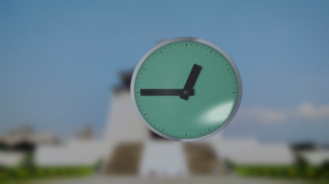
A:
**12:45**
